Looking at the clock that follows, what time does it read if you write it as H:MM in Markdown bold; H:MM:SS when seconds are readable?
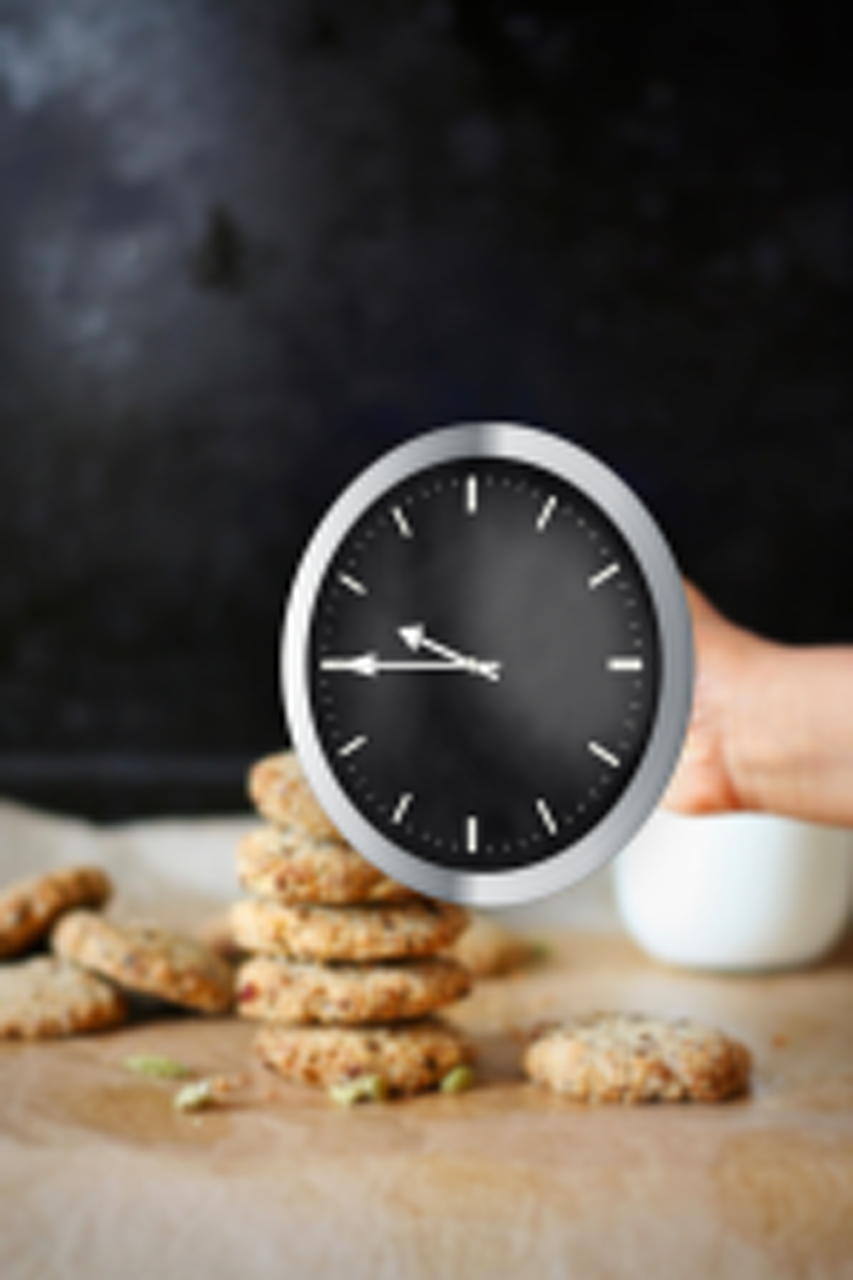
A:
**9:45**
